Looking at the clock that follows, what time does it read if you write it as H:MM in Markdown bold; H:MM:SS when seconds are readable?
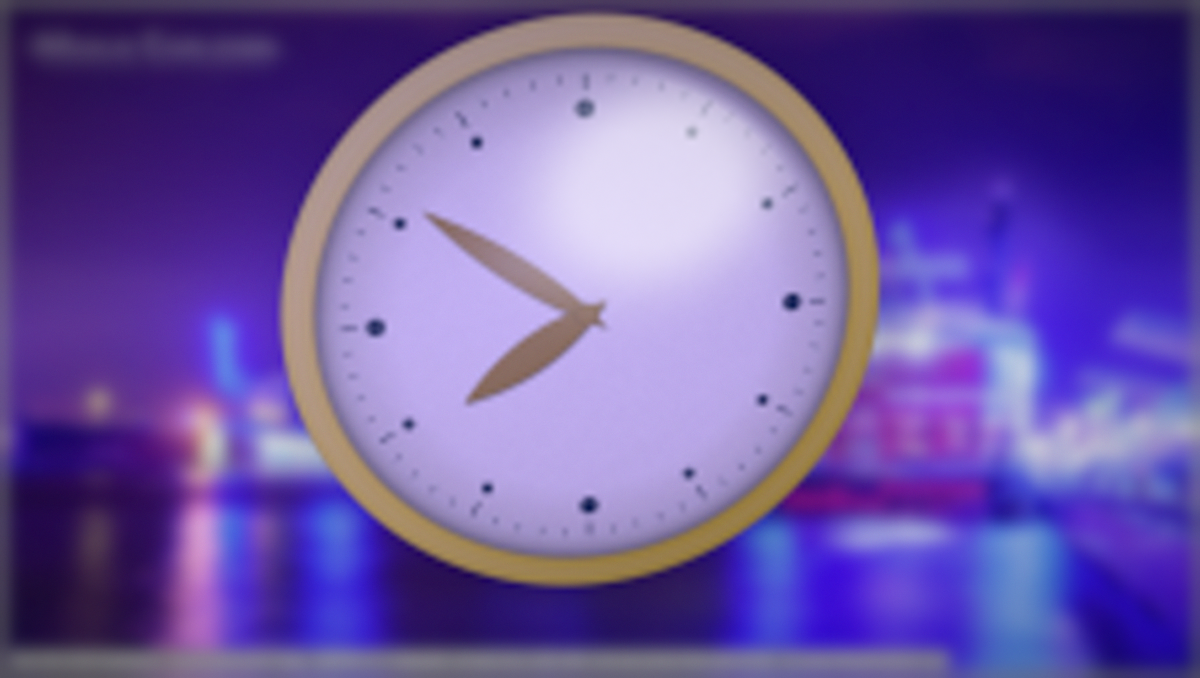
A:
**7:51**
